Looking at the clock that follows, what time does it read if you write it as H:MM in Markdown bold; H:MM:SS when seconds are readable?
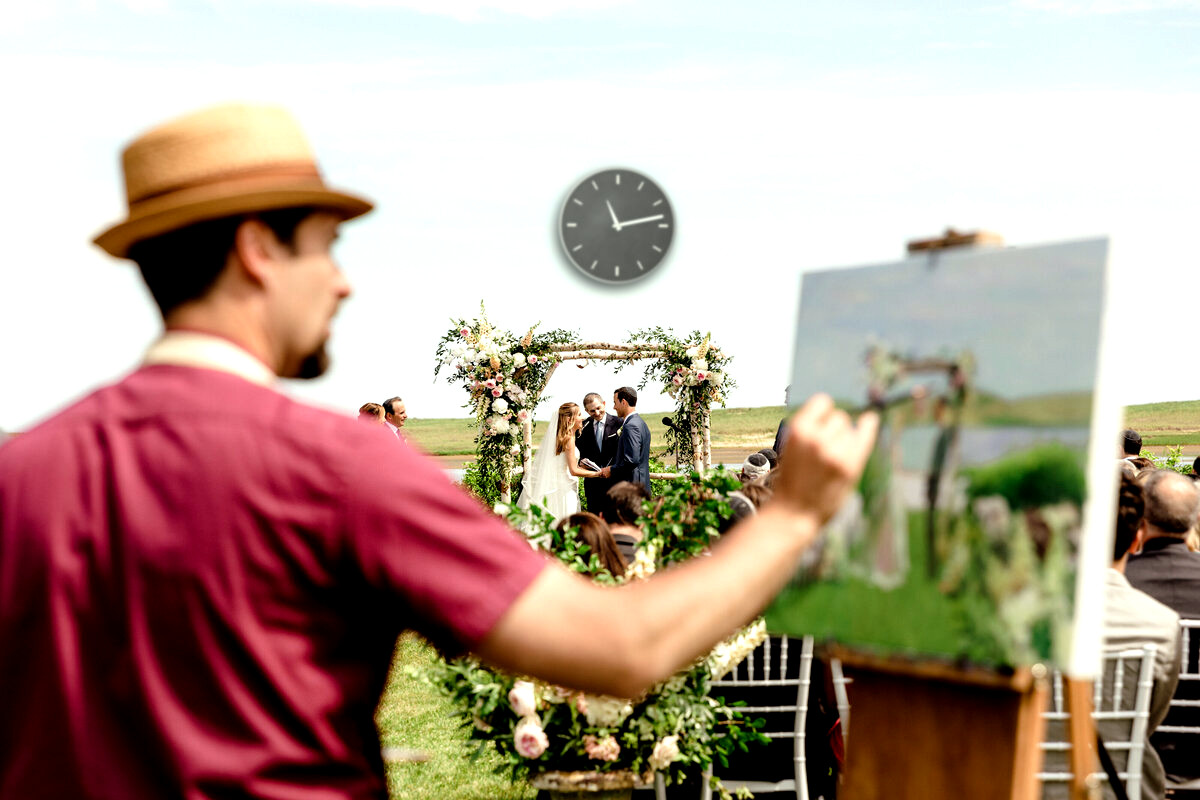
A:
**11:13**
